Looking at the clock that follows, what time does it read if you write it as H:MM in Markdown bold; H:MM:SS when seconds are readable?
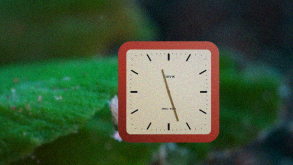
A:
**11:27**
